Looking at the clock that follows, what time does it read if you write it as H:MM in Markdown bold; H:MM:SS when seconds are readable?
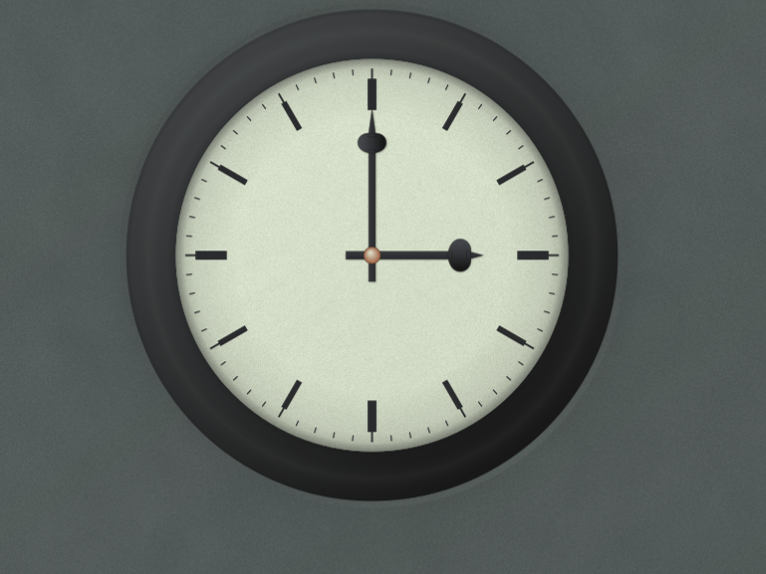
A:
**3:00**
